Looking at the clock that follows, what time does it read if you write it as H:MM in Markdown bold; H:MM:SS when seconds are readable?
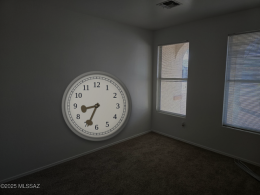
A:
**8:34**
